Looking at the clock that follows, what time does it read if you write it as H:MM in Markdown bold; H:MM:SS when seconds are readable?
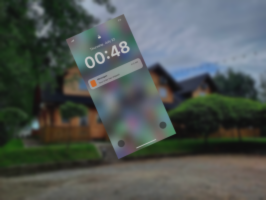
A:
**0:48**
